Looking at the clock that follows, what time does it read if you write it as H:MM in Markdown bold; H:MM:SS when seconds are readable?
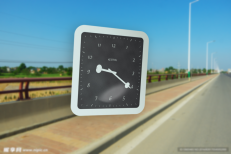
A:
**9:21**
